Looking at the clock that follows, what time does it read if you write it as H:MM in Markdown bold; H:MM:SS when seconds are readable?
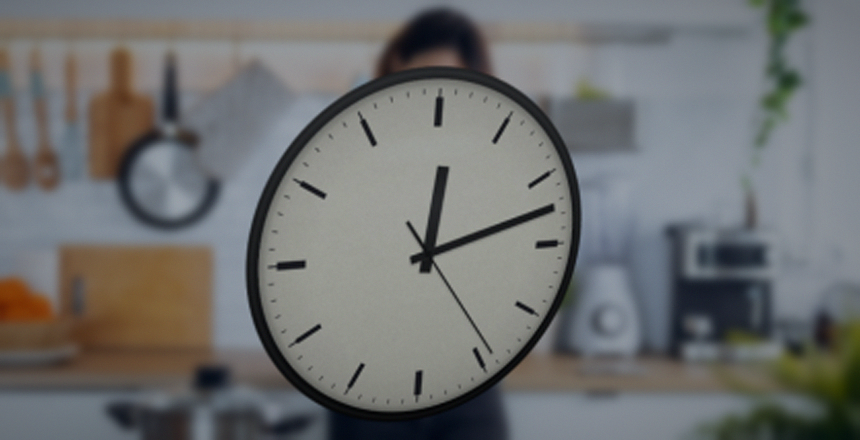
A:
**12:12:24**
